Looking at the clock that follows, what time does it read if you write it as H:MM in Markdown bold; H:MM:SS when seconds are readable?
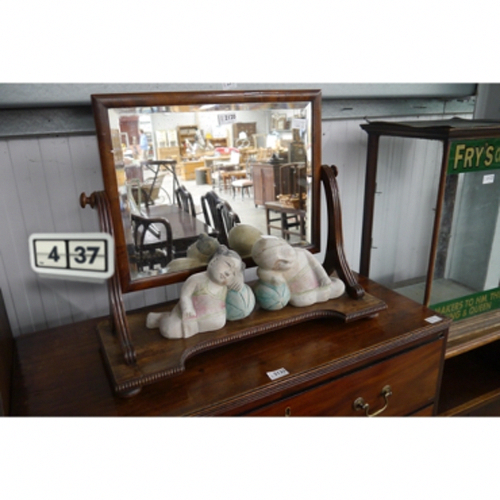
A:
**4:37**
